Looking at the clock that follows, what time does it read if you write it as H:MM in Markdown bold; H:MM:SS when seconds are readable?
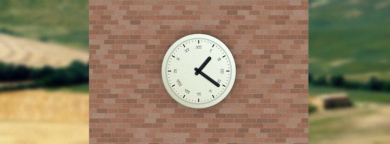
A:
**1:21**
